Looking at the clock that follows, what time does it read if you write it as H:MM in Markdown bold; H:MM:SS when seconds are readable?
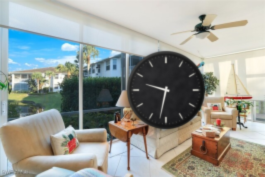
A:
**9:32**
